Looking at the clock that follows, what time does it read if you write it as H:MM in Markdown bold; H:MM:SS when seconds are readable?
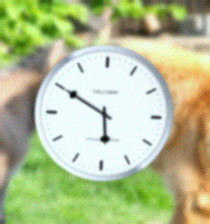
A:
**5:50**
